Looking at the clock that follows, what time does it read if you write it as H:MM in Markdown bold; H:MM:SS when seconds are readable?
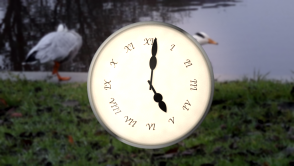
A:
**5:01**
